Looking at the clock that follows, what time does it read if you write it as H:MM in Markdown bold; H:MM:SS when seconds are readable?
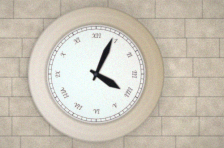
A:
**4:04**
